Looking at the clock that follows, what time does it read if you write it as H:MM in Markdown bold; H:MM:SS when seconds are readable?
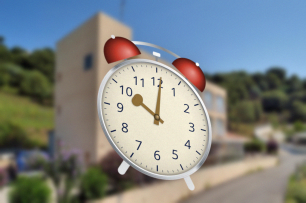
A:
**10:01**
